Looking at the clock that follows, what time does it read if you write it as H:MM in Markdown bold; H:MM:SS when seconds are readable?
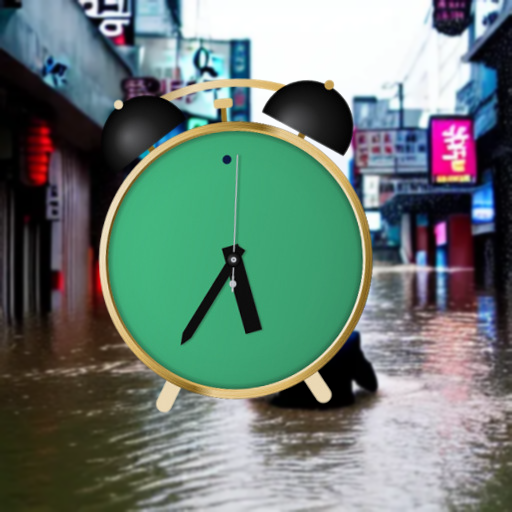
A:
**5:36:01**
